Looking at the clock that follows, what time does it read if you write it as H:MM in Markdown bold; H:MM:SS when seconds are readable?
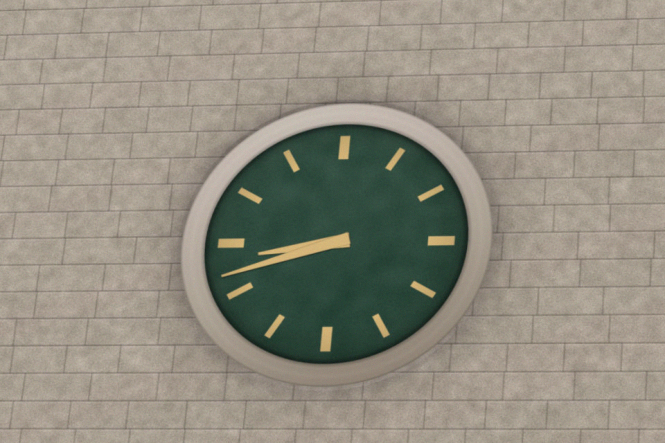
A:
**8:42**
